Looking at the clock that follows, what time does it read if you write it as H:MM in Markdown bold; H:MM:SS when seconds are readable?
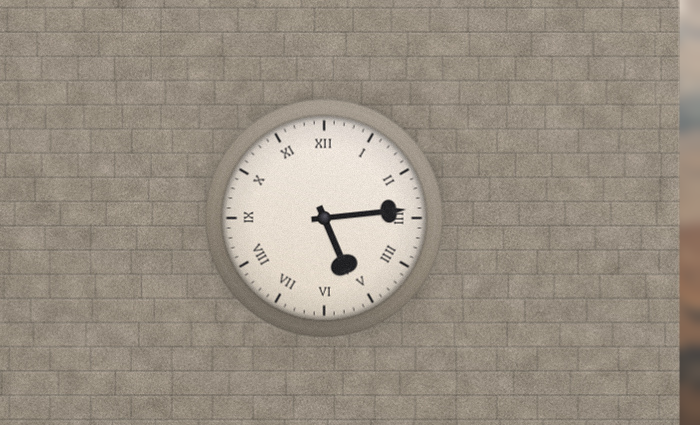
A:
**5:14**
